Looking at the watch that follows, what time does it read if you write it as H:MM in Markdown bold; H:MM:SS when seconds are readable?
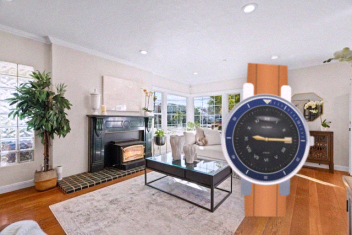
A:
**9:15**
